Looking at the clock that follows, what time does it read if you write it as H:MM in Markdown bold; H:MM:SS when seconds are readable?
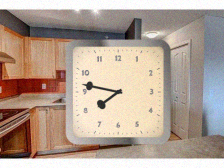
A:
**7:47**
